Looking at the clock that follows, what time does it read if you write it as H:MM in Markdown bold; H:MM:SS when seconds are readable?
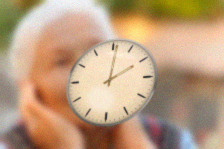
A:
**2:01**
